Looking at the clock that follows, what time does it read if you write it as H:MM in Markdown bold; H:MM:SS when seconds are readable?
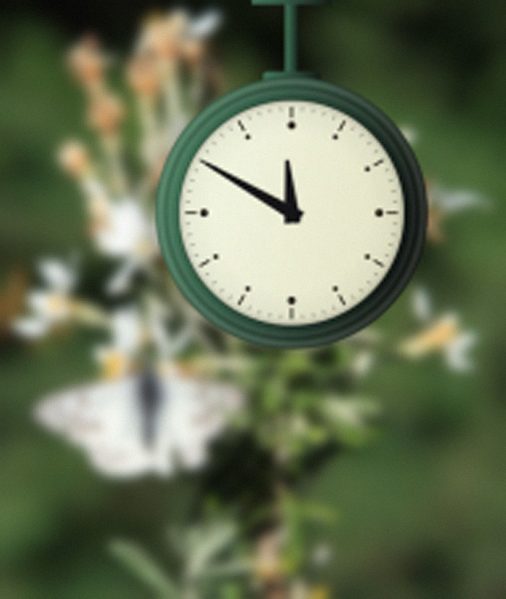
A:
**11:50**
